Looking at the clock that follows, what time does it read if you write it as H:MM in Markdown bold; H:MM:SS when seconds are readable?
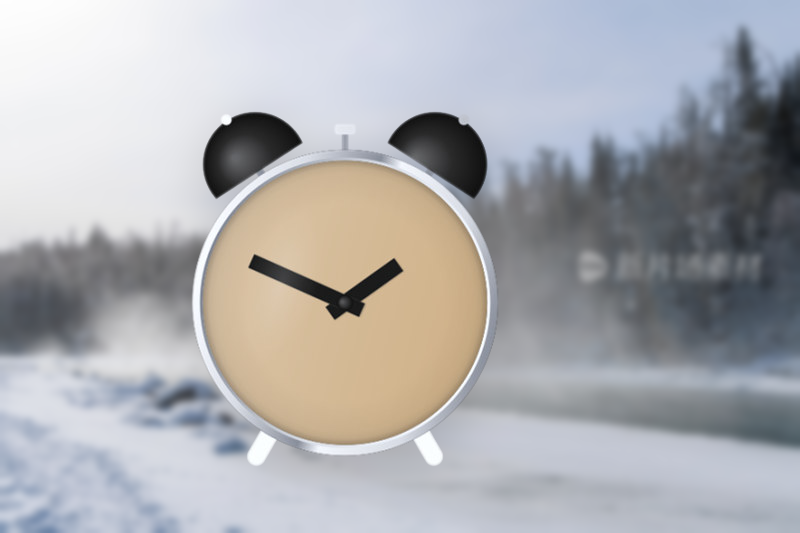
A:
**1:49**
